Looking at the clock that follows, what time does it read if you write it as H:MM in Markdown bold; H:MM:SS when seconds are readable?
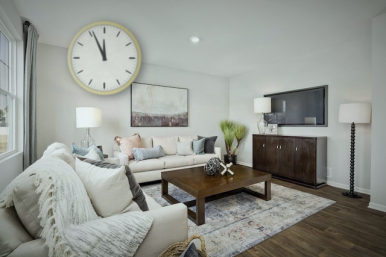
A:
**11:56**
